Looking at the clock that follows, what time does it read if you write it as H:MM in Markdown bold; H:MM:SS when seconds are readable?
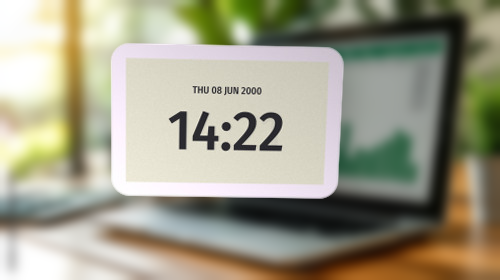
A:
**14:22**
